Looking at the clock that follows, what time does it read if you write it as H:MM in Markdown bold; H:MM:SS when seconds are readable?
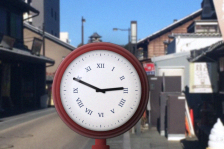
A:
**2:49**
